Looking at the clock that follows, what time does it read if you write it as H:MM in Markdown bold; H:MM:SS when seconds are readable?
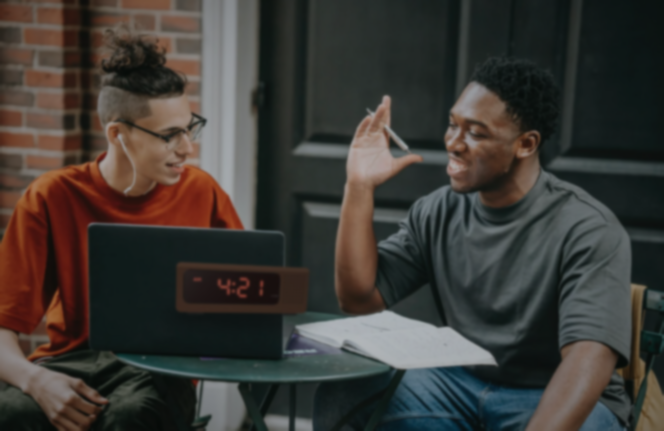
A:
**4:21**
